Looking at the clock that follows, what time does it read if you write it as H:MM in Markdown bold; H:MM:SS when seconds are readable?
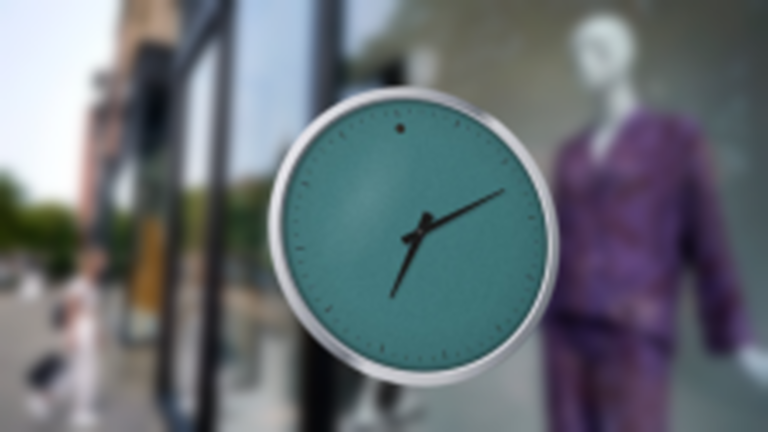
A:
**7:12**
